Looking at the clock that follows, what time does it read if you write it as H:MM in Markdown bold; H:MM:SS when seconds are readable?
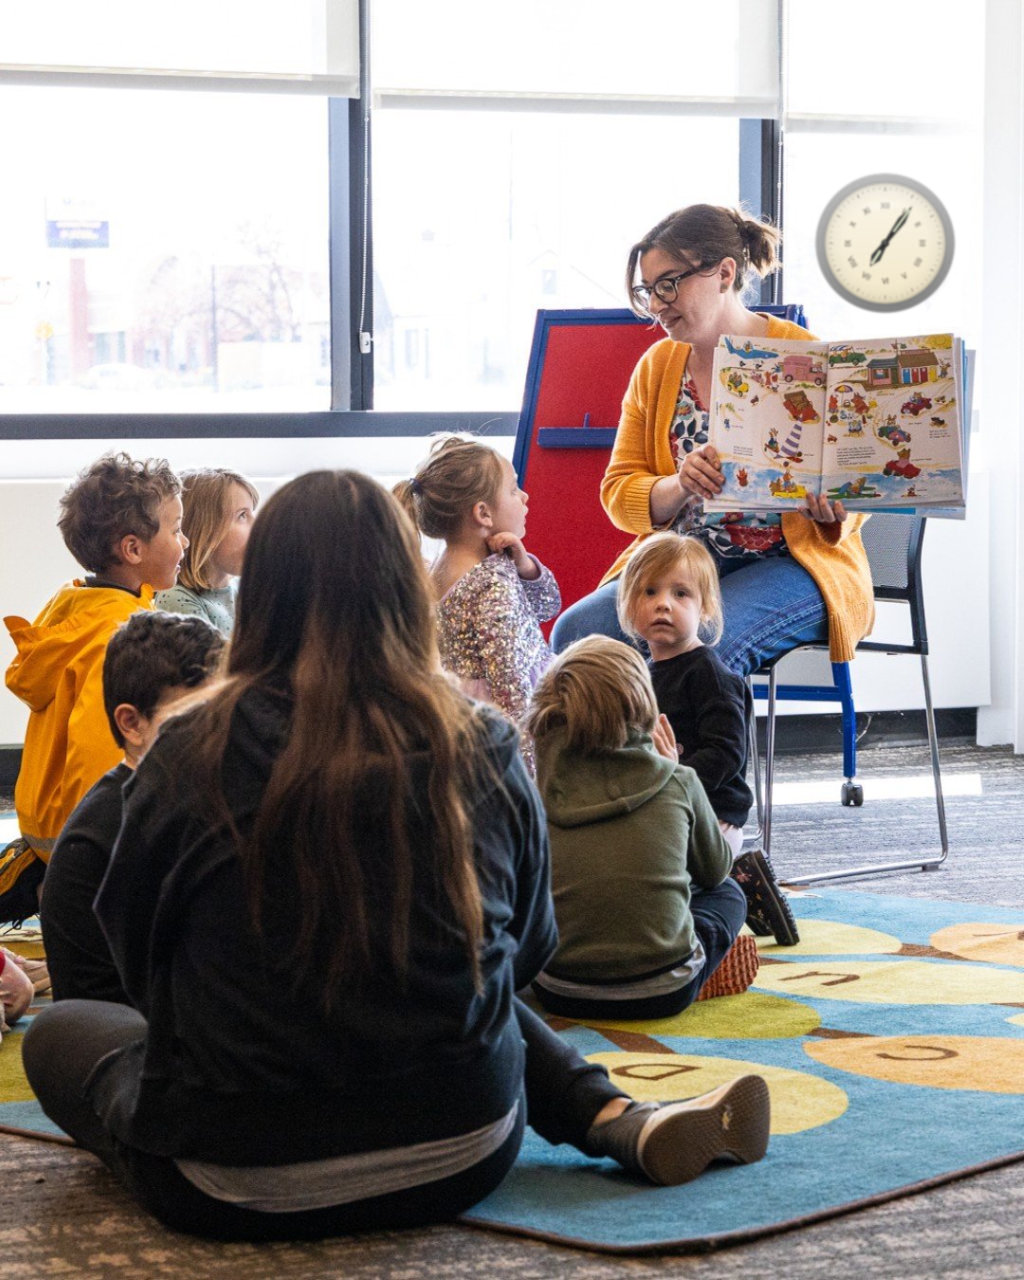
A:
**7:06**
